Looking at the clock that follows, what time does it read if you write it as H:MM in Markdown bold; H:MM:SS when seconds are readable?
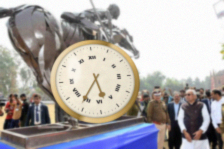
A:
**5:36**
